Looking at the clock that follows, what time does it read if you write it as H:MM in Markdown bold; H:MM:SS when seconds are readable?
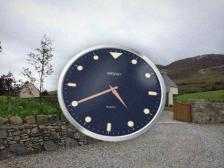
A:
**4:40**
